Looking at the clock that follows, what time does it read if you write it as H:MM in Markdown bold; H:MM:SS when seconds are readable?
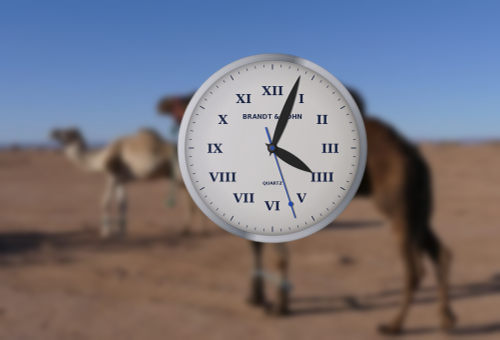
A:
**4:03:27**
